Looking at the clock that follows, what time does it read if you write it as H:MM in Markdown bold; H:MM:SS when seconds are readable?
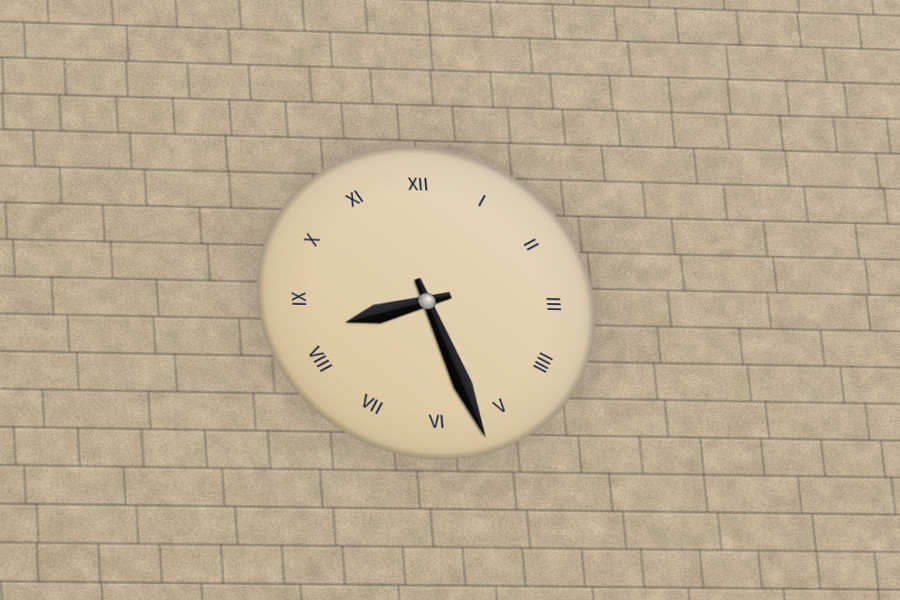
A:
**8:27**
